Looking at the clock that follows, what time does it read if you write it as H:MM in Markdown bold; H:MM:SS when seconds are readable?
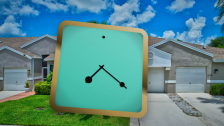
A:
**7:21**
